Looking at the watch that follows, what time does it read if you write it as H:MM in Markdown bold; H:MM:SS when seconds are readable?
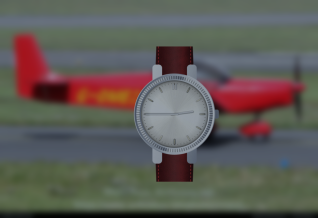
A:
**2:45**
